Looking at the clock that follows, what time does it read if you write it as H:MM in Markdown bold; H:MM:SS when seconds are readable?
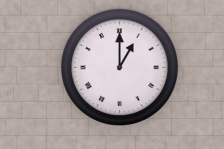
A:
**1:00**
